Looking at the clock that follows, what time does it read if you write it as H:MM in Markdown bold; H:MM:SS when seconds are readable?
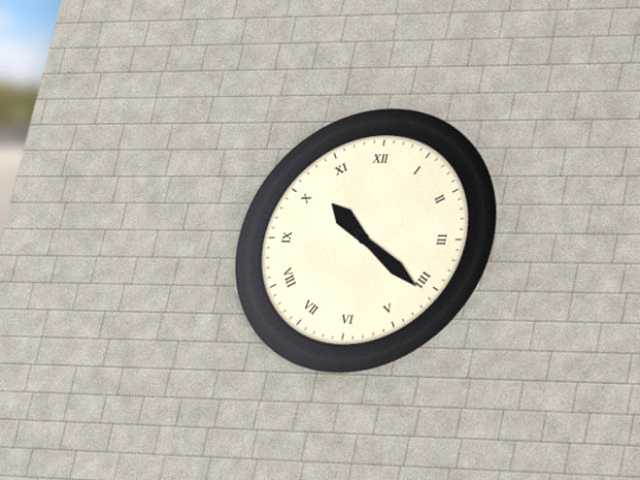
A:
**10:21**
